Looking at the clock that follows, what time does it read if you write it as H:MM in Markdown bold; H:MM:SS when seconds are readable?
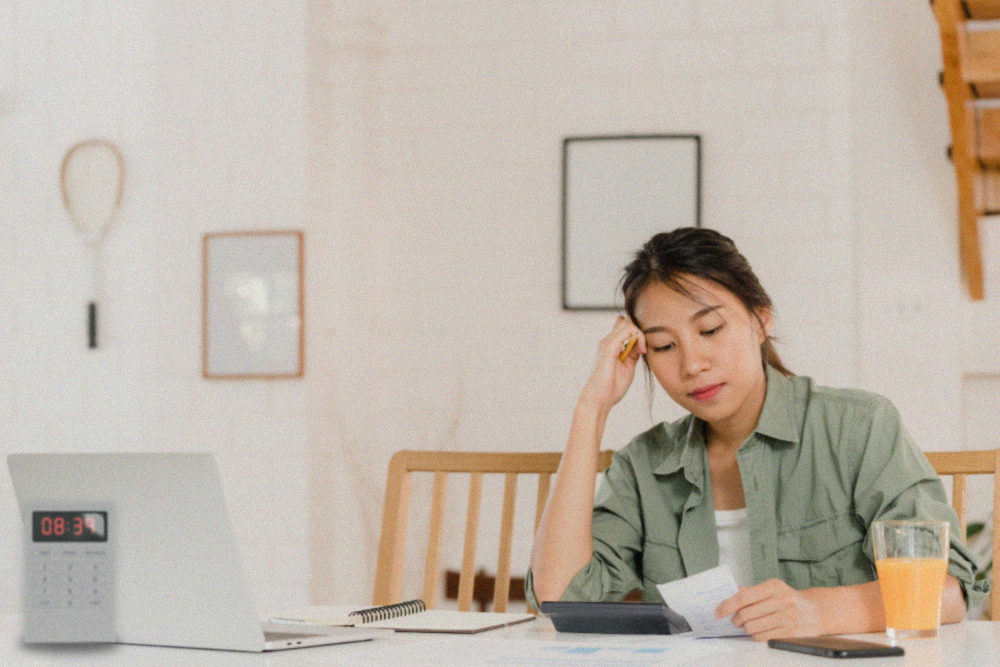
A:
**8:39**
